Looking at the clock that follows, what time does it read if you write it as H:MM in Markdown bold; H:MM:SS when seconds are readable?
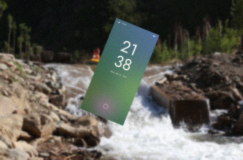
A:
**21:38**
